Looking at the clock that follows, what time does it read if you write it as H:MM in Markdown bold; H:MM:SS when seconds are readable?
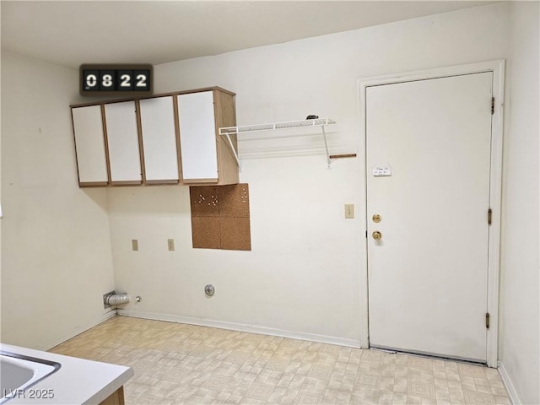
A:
**8:22**
